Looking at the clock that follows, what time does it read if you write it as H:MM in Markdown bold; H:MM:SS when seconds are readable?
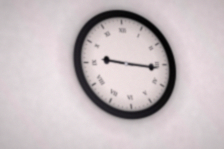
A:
**9:16**
